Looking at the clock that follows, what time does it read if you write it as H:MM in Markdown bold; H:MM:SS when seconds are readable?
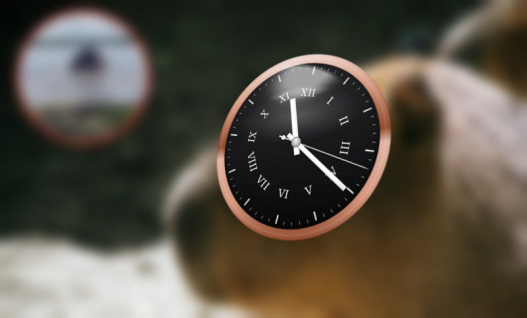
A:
**11:20:17**
